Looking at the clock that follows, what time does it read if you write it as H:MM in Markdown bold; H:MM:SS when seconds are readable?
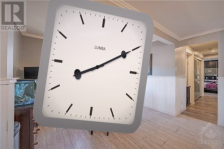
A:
**8:10**
